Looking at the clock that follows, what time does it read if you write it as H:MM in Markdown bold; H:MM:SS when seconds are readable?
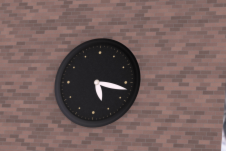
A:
**5:17**
